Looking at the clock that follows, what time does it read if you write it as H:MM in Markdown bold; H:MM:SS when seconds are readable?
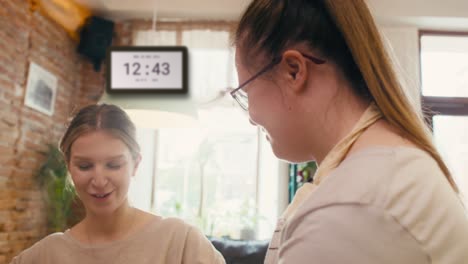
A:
**12:43**
